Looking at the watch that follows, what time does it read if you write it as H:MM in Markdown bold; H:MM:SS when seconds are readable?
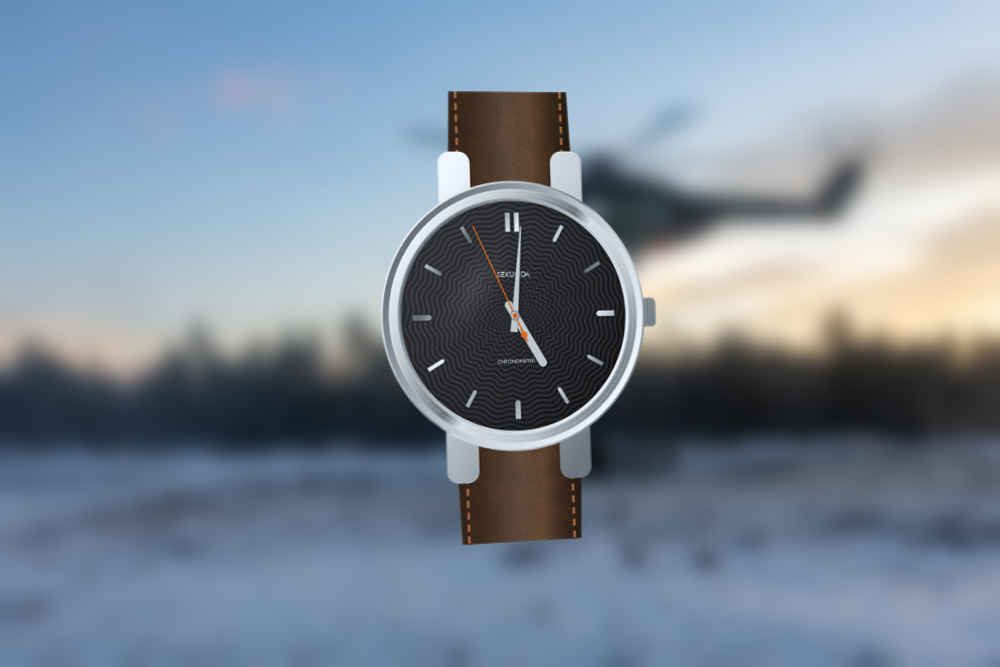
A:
**5:00:56**
